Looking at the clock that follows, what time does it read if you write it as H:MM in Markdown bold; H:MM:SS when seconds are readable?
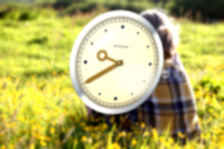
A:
**9:40**
